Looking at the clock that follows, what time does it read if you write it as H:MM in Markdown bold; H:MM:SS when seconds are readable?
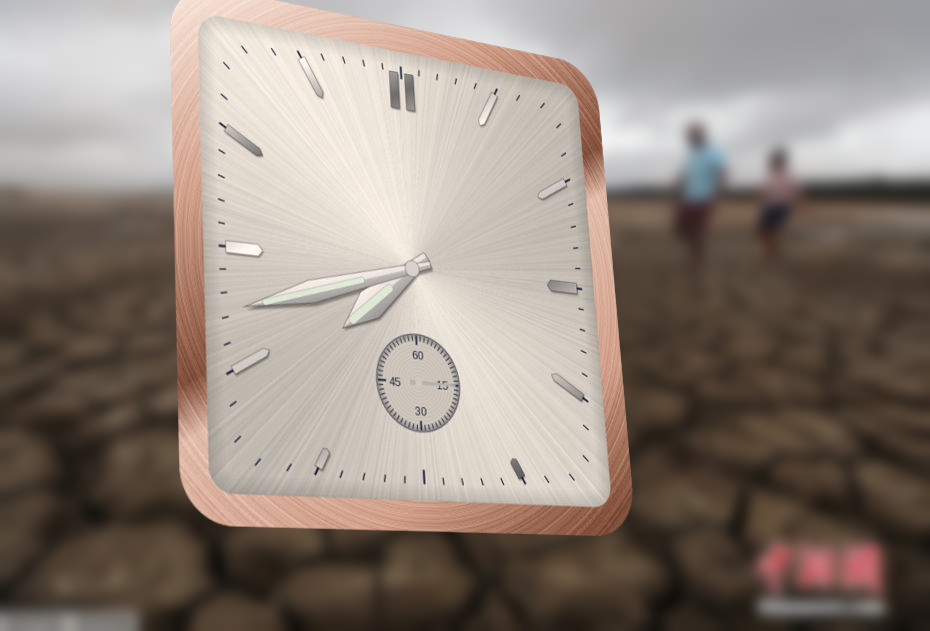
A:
**7:42:15**
